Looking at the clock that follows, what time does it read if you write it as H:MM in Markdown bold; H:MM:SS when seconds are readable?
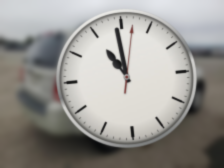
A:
**10:59:02**
